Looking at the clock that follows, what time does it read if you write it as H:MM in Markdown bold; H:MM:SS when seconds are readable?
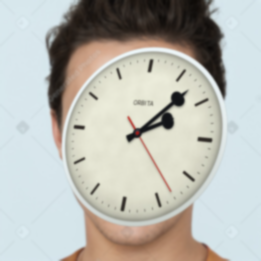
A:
**2:07:23**
